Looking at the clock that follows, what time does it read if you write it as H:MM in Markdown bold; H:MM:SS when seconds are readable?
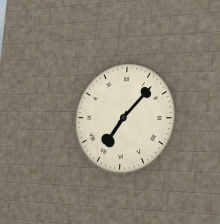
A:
**7:07**
